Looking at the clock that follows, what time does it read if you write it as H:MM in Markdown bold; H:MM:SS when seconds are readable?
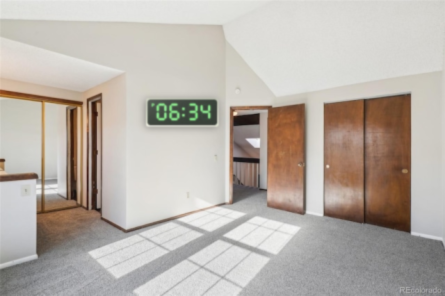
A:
**6:34**
